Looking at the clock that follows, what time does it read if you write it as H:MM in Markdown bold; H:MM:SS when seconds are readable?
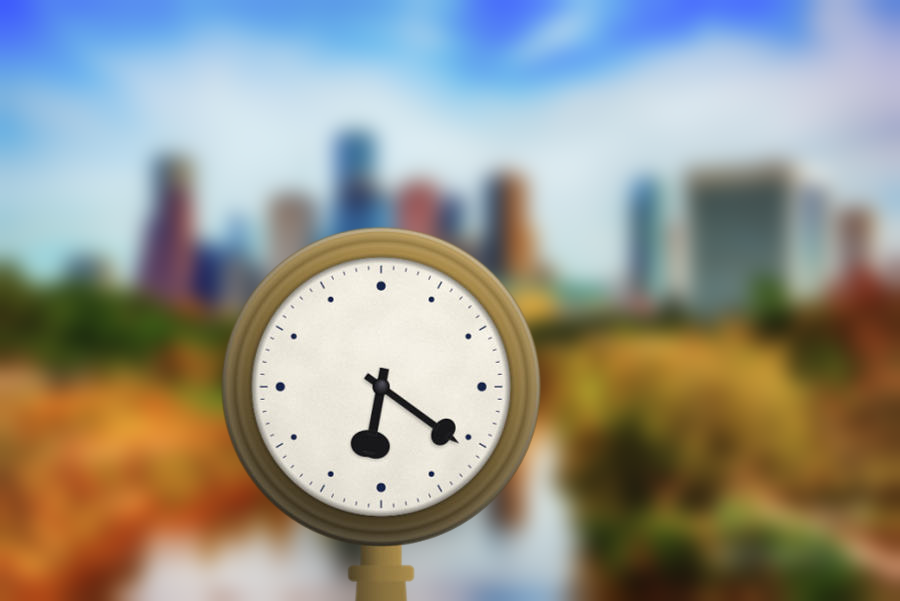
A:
**6:21**
